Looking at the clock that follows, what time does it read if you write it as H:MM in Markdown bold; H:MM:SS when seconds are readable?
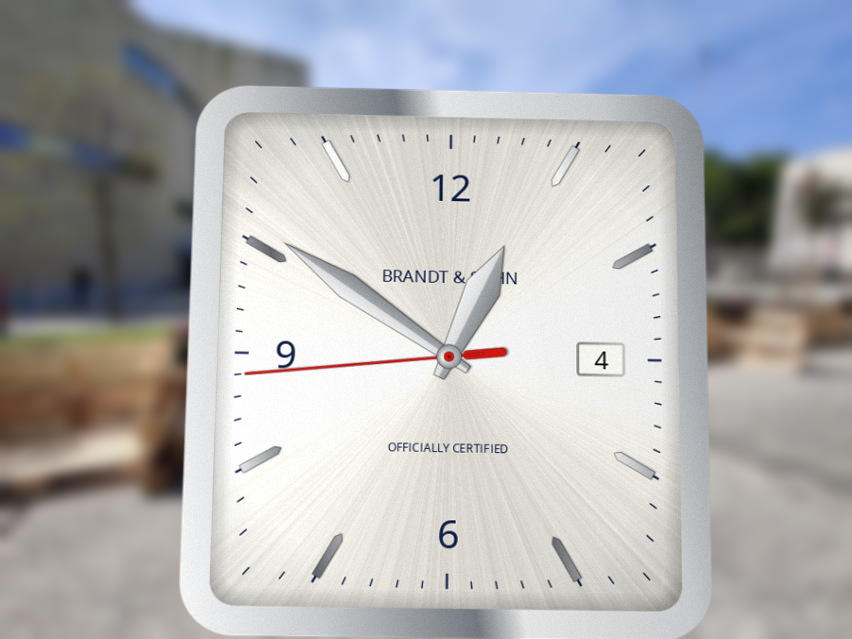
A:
**12:50:44**
